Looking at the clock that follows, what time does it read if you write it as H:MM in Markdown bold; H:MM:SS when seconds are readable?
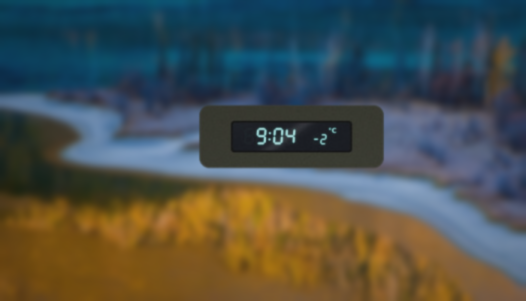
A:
**9:04**
